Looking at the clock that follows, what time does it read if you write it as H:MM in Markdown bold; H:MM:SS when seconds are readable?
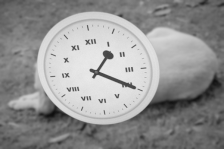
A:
**1:20**
